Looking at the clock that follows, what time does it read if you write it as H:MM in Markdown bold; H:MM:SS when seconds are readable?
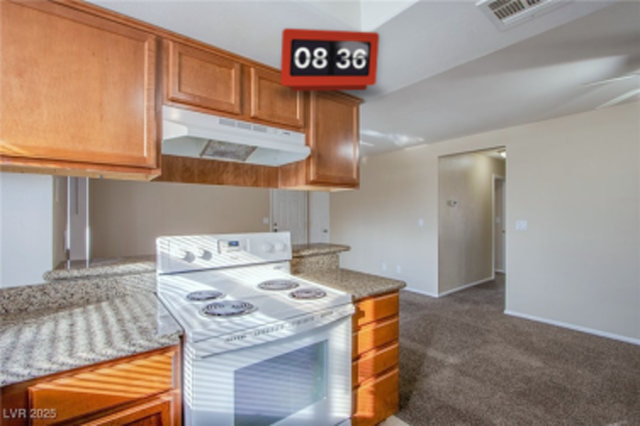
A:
**8:36**
